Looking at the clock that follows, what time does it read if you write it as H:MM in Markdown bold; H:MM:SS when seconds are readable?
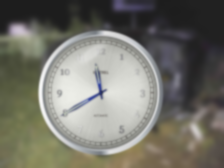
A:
**11:40**
